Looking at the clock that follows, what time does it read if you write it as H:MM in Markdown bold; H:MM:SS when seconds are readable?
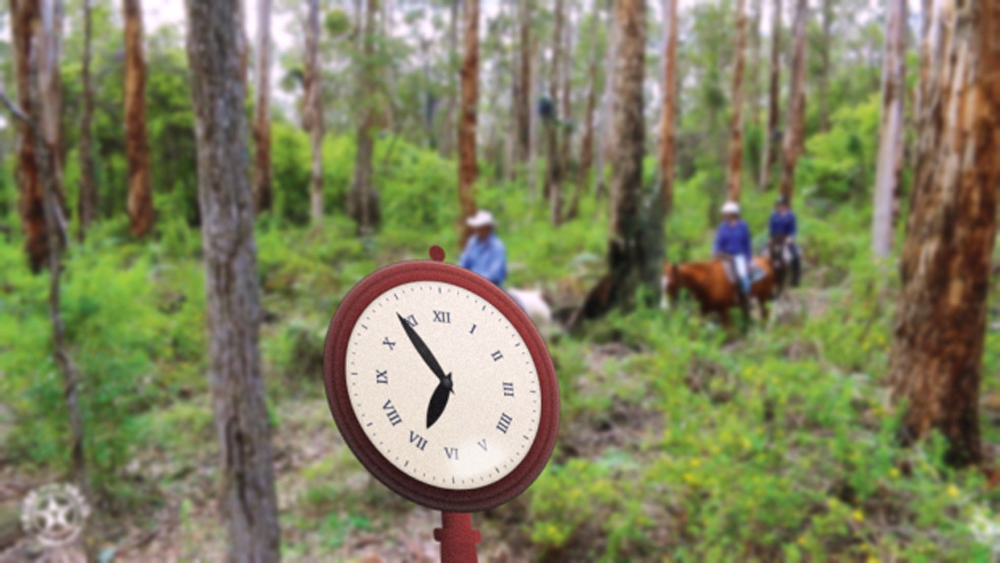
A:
**6:54**
